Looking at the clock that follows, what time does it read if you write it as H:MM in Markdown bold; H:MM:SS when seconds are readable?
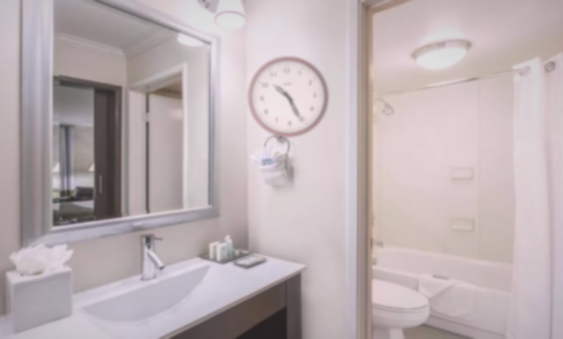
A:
**10:26**
